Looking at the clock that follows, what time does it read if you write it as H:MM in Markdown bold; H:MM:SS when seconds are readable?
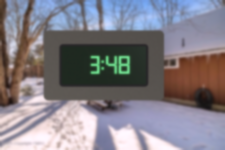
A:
**3:48**
